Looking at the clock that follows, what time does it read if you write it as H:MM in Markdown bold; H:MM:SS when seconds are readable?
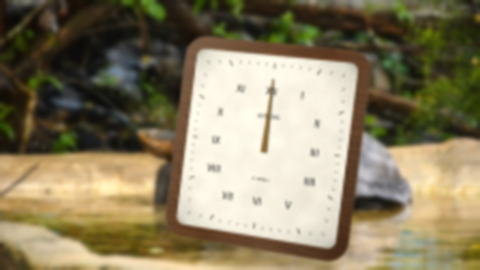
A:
**12:00**
